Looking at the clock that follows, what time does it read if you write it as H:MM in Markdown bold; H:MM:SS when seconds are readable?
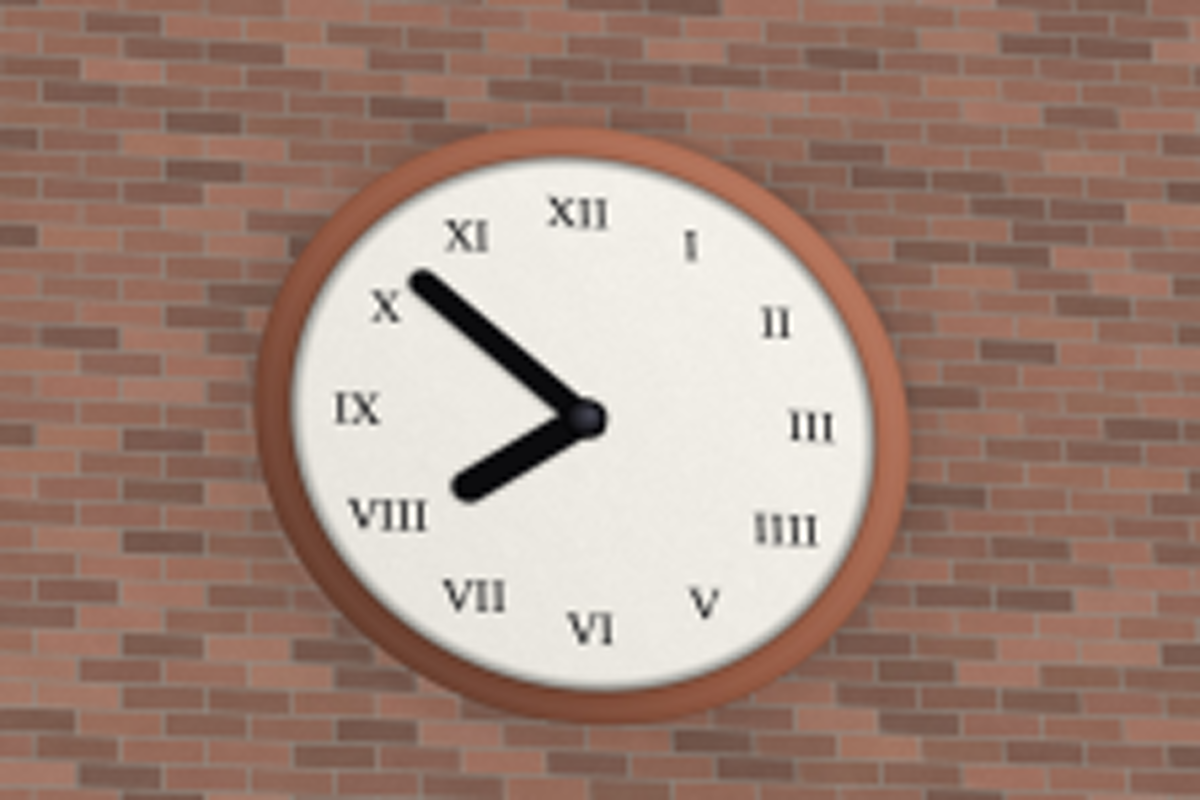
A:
**7:52**
